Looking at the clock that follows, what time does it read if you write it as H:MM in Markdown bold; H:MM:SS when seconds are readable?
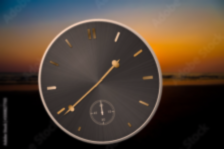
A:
**1:39**
